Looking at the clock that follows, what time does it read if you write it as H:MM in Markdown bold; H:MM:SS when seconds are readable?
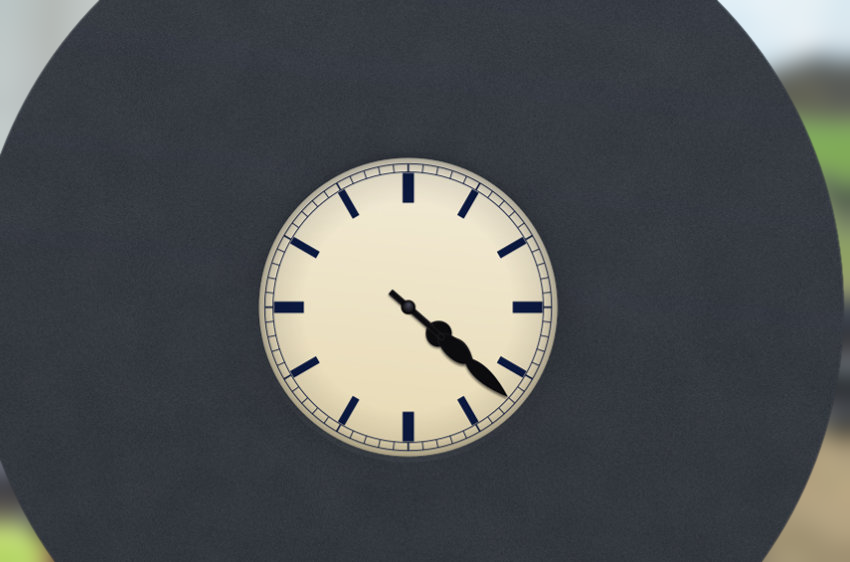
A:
**4:22**
